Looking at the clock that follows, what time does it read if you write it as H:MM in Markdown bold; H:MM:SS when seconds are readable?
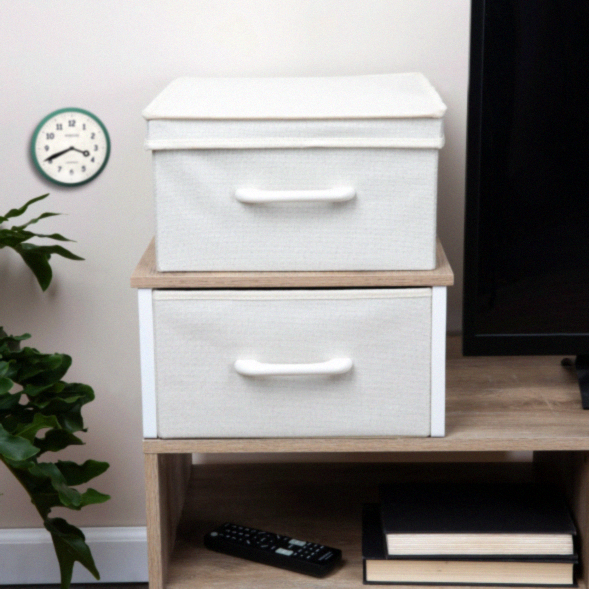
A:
**3:41**
